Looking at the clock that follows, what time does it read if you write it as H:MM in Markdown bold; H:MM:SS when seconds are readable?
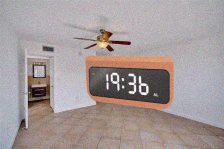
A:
**19:36**
